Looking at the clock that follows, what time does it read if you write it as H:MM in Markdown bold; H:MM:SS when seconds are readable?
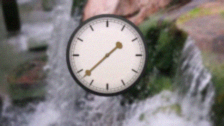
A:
**1:38**
